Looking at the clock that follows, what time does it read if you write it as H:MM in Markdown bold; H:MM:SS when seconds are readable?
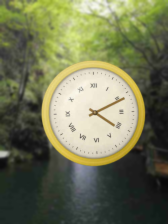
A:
**4:11**
